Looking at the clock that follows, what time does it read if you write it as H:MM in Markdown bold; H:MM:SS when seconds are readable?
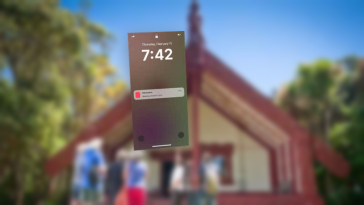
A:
**7:42**
